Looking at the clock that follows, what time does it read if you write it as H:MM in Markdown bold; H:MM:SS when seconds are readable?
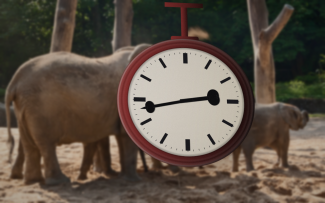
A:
**2:43**
